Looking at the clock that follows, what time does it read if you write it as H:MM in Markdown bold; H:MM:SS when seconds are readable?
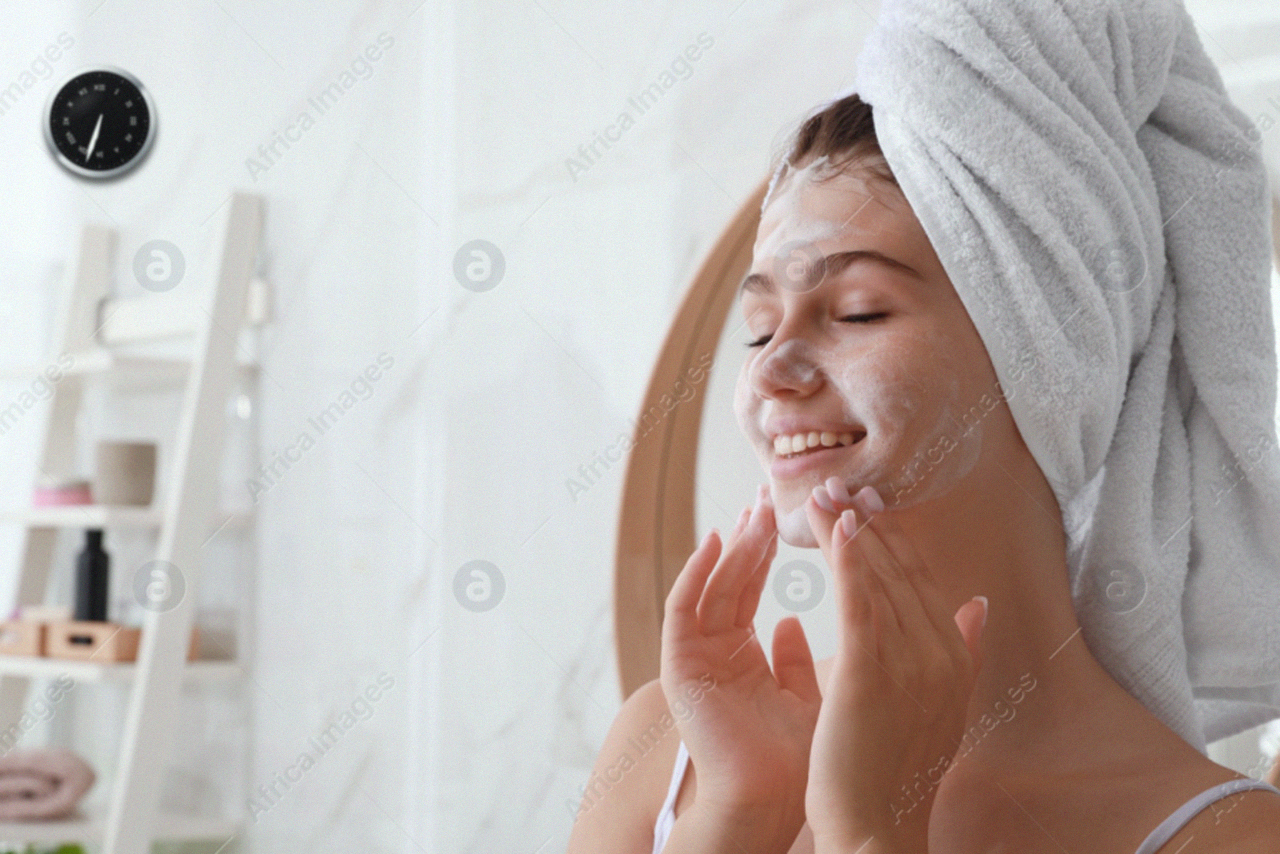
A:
**6:33**
